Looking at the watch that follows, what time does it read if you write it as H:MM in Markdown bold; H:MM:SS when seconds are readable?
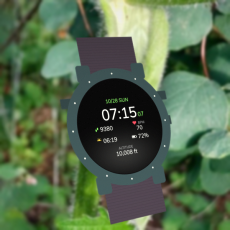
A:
**7:15**
